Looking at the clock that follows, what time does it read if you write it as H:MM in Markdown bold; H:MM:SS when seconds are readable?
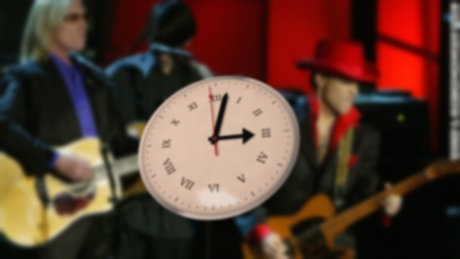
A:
**3:01:59**
